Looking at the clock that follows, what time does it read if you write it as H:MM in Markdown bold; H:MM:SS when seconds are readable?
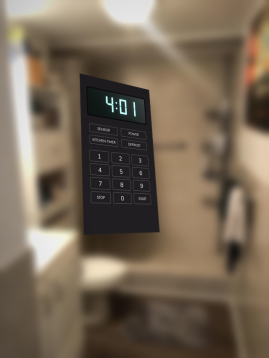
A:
**4:01**
